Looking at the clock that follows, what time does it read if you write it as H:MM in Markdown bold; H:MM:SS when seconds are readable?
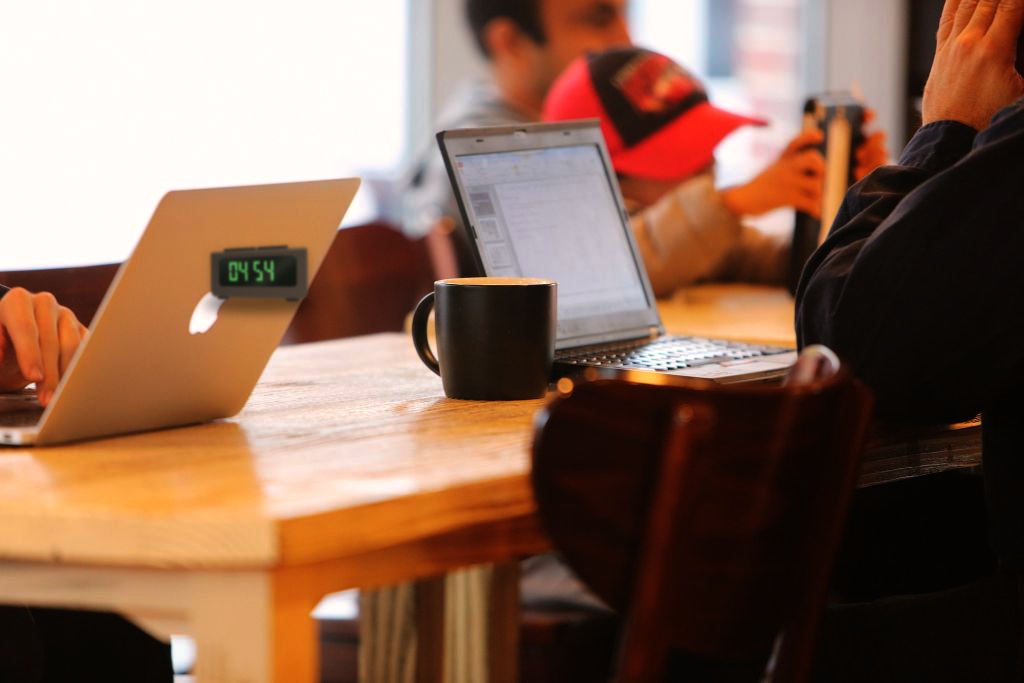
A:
**4:54**
